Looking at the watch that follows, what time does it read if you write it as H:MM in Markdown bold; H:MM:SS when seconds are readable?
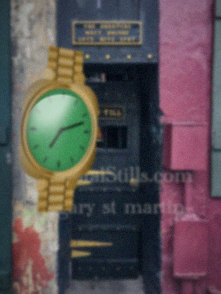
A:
**7:12**
